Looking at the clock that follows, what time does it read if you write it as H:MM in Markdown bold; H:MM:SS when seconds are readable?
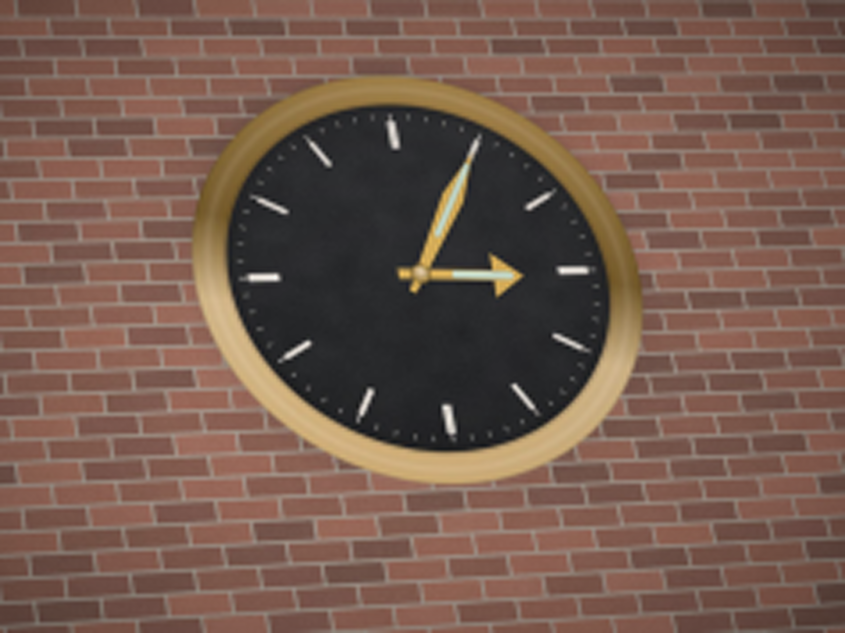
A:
**3:05**
